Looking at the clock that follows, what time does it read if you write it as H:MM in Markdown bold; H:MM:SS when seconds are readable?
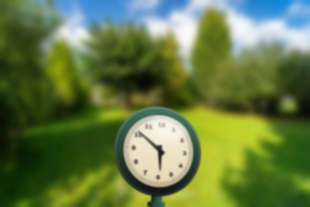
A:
**5:51**
